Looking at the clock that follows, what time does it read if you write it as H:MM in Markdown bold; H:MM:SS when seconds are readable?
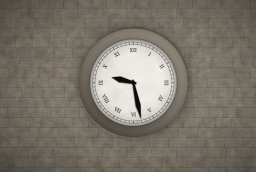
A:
**9:28**
